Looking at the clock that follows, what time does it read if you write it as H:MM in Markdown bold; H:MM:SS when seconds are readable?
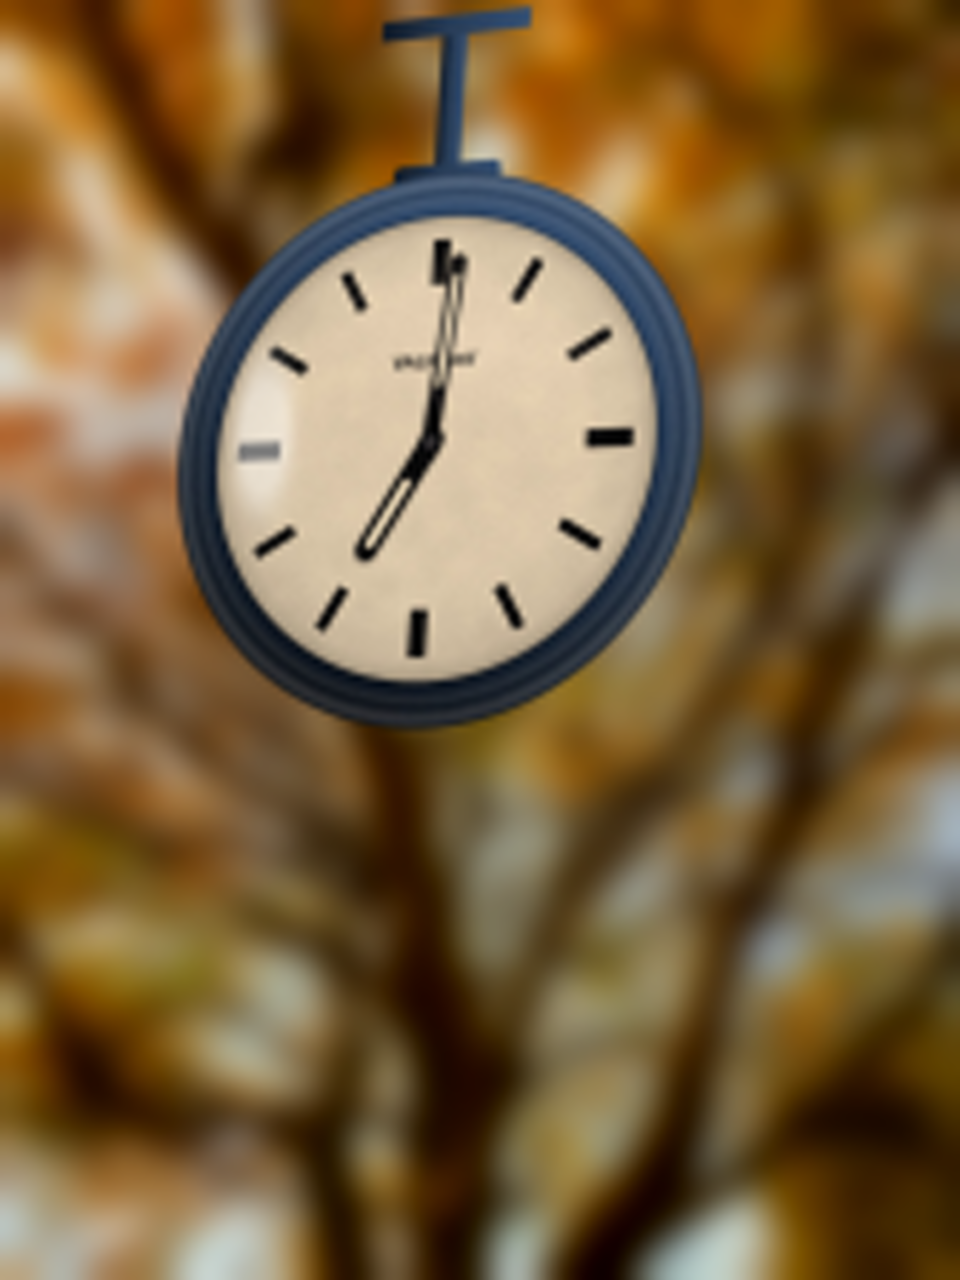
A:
**7:01**
